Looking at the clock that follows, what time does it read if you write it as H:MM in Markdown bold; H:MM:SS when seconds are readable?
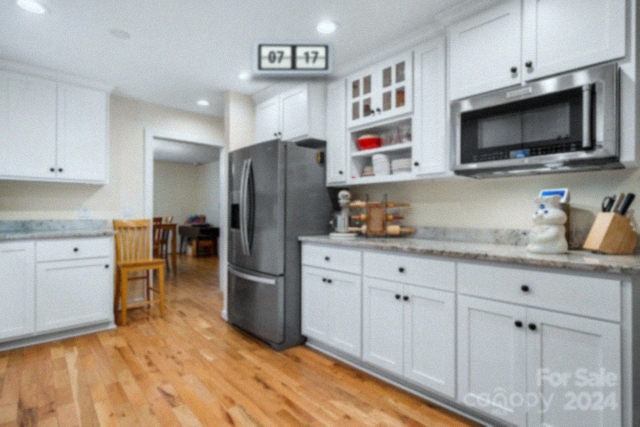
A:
**7:17**
